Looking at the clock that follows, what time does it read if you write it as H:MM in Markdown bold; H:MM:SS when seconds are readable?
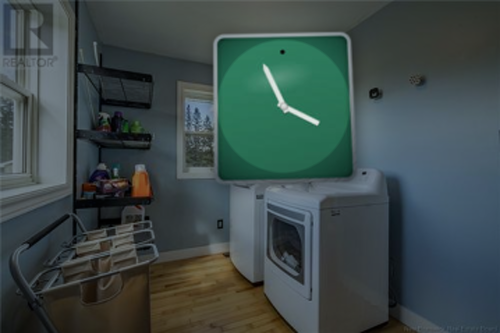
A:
**3:56**
